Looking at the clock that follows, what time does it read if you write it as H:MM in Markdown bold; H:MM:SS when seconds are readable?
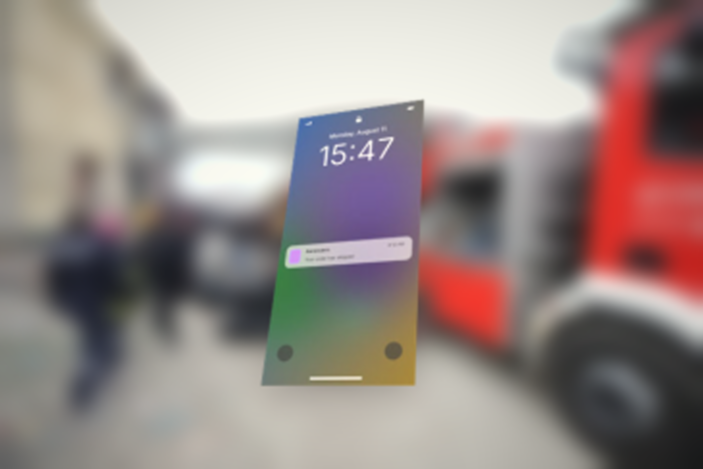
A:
**15:47**
